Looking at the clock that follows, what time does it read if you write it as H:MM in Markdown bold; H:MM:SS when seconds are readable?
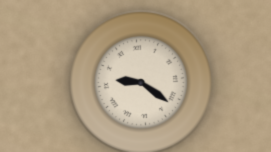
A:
**9:22**
